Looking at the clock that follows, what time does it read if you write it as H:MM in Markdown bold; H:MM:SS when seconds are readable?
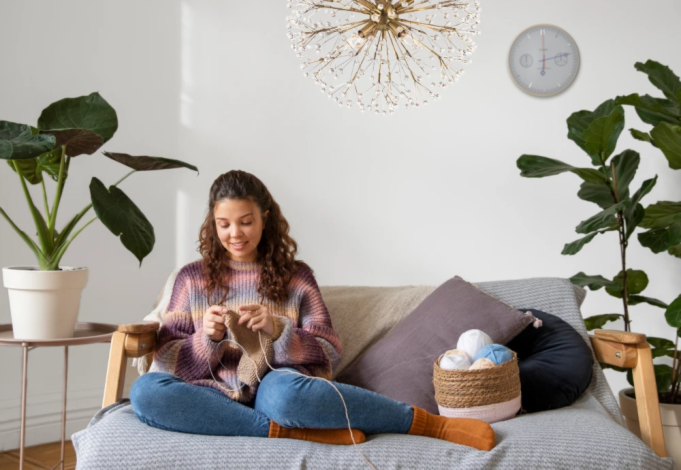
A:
**6:13**
